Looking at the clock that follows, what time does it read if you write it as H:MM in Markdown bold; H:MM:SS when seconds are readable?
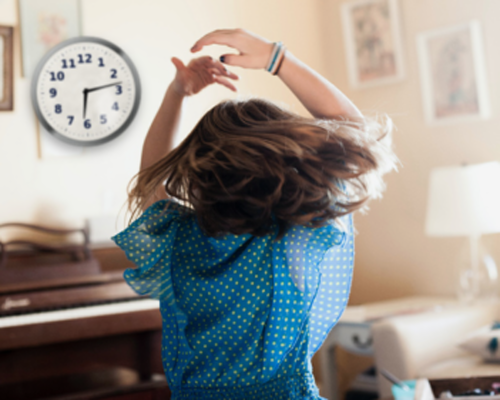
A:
**6:13**
